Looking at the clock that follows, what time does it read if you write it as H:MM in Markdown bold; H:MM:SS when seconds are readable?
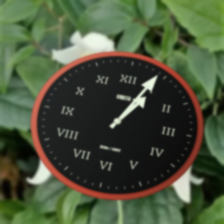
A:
**1:04**
